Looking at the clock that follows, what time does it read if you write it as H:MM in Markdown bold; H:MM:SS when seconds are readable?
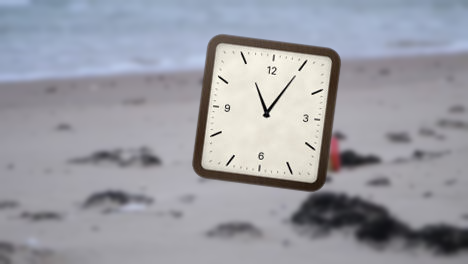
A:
**11:05**
